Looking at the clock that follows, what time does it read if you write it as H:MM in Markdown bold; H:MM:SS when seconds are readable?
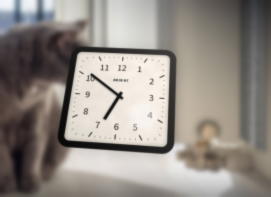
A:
**6:51**
